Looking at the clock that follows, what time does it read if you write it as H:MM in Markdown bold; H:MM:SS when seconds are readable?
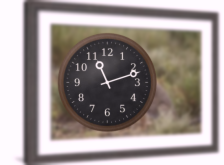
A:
**11:12**
